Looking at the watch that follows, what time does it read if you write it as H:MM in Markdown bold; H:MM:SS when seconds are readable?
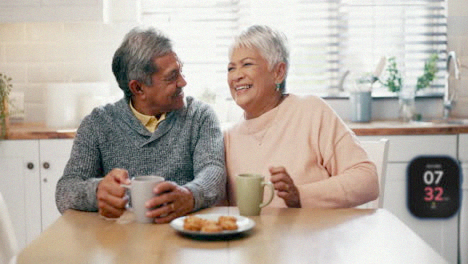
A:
**7:32**
